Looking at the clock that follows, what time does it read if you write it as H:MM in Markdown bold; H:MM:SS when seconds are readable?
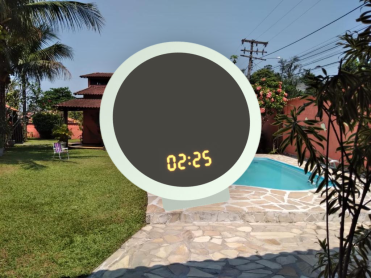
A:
**2:25**
